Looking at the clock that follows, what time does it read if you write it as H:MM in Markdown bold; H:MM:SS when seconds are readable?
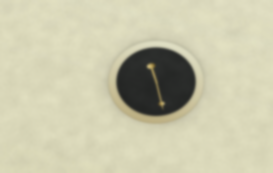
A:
**11:28**
